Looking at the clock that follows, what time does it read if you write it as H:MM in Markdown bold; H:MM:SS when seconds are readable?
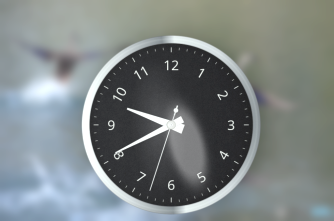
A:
**9:40:33**
